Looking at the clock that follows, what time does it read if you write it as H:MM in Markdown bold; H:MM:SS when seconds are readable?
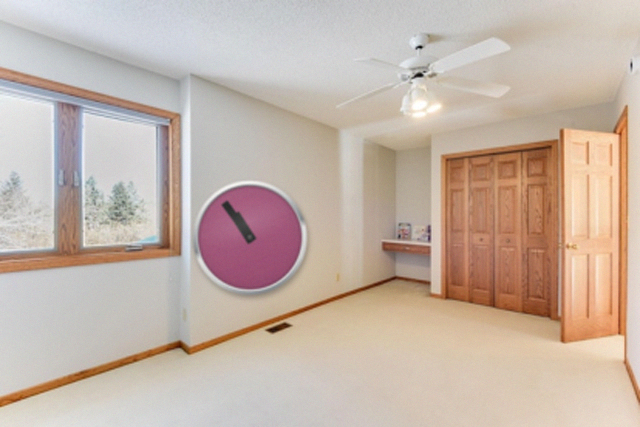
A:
**10:54**
